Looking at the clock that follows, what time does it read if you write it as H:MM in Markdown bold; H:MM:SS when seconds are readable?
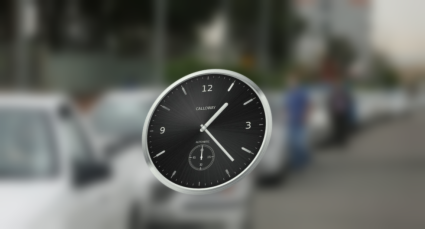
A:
**1:23**
